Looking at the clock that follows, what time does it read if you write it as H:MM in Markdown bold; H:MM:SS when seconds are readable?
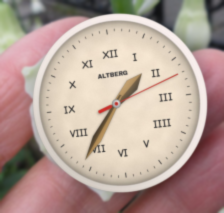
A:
**1:36:12**
